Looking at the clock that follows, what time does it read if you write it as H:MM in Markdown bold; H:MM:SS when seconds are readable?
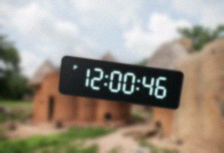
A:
**12:00:46**
